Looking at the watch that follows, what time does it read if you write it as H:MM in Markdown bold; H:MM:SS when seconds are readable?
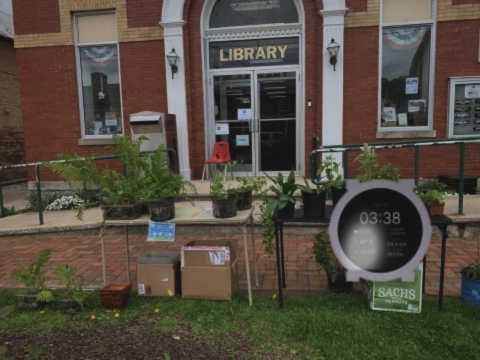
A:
**3:38**
